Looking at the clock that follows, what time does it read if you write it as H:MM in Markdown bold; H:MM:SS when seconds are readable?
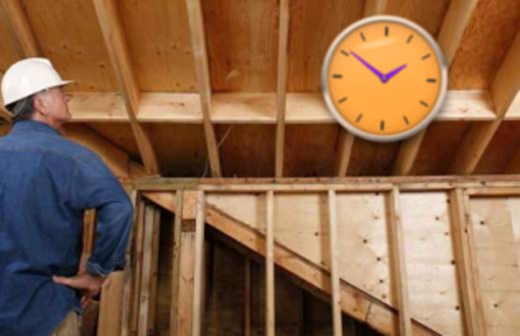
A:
**1:51**
